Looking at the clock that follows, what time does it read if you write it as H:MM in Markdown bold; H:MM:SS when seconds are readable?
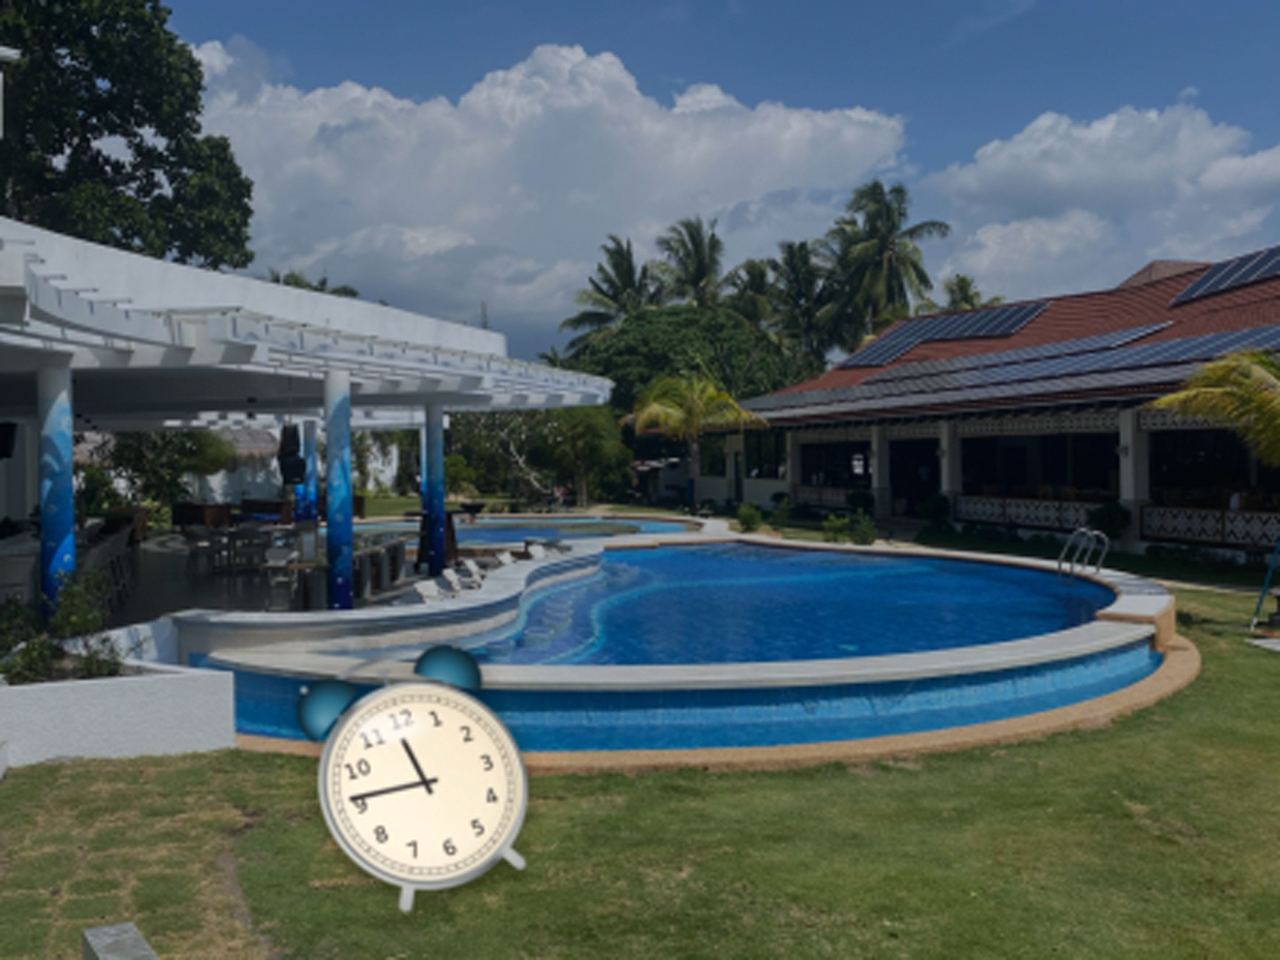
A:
**11:46**
